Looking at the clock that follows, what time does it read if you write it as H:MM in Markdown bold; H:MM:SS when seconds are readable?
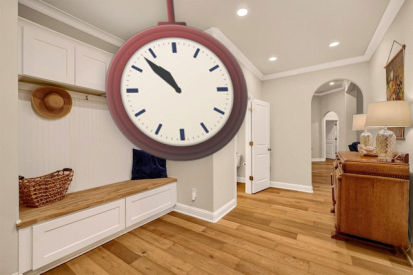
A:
**10:53**
